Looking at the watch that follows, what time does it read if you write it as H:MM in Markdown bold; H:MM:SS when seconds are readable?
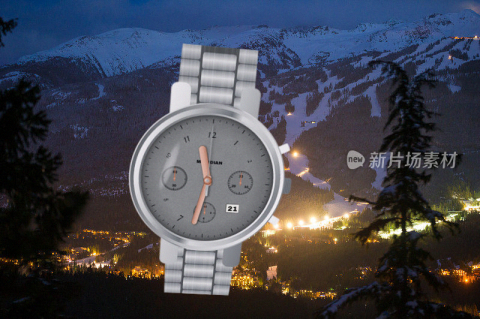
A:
**11:32**
